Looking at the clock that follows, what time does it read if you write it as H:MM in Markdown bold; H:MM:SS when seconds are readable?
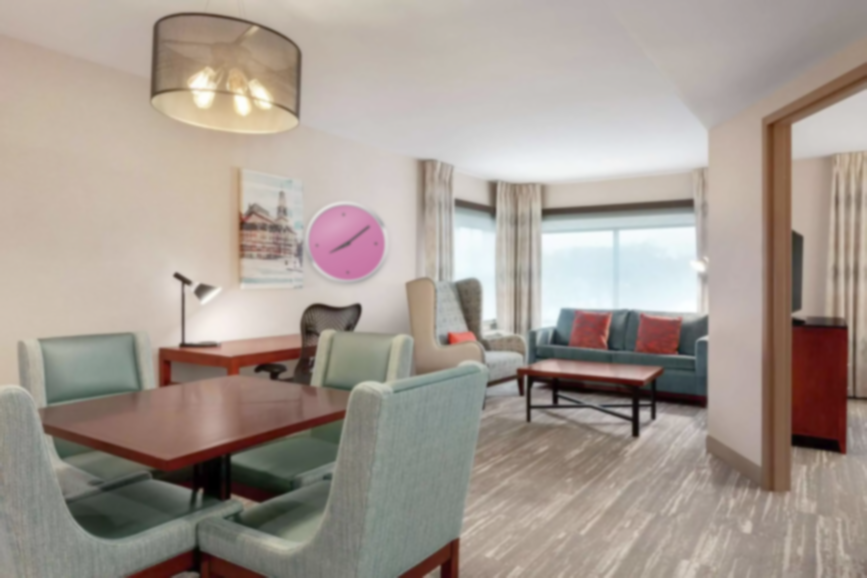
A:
**8:09**
